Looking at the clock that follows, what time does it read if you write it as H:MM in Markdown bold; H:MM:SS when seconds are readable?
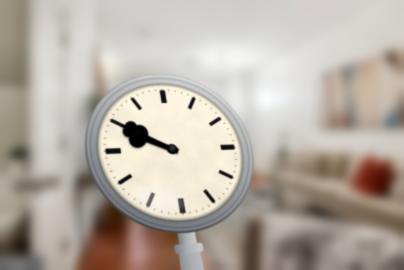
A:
**9:50**
